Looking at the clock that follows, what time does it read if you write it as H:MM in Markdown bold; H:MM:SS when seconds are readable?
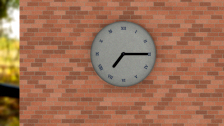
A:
**7:15**
